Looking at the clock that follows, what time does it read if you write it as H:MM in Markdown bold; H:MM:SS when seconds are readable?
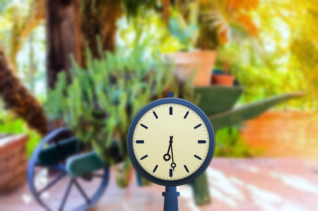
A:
**6:29**
